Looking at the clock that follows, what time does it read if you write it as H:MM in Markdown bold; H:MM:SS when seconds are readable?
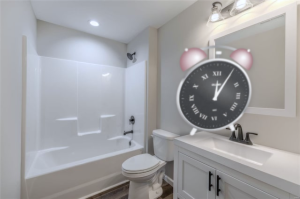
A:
**12:05**
